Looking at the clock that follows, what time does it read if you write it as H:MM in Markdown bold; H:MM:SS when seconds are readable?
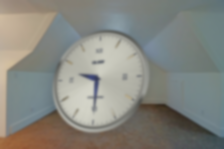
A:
**9:30**
